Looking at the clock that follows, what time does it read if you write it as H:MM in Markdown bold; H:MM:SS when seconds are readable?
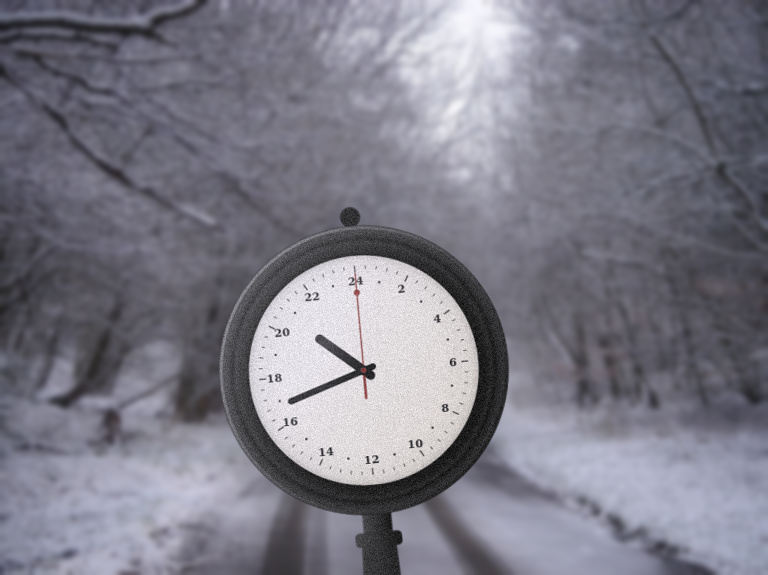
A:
**20:42:00**
